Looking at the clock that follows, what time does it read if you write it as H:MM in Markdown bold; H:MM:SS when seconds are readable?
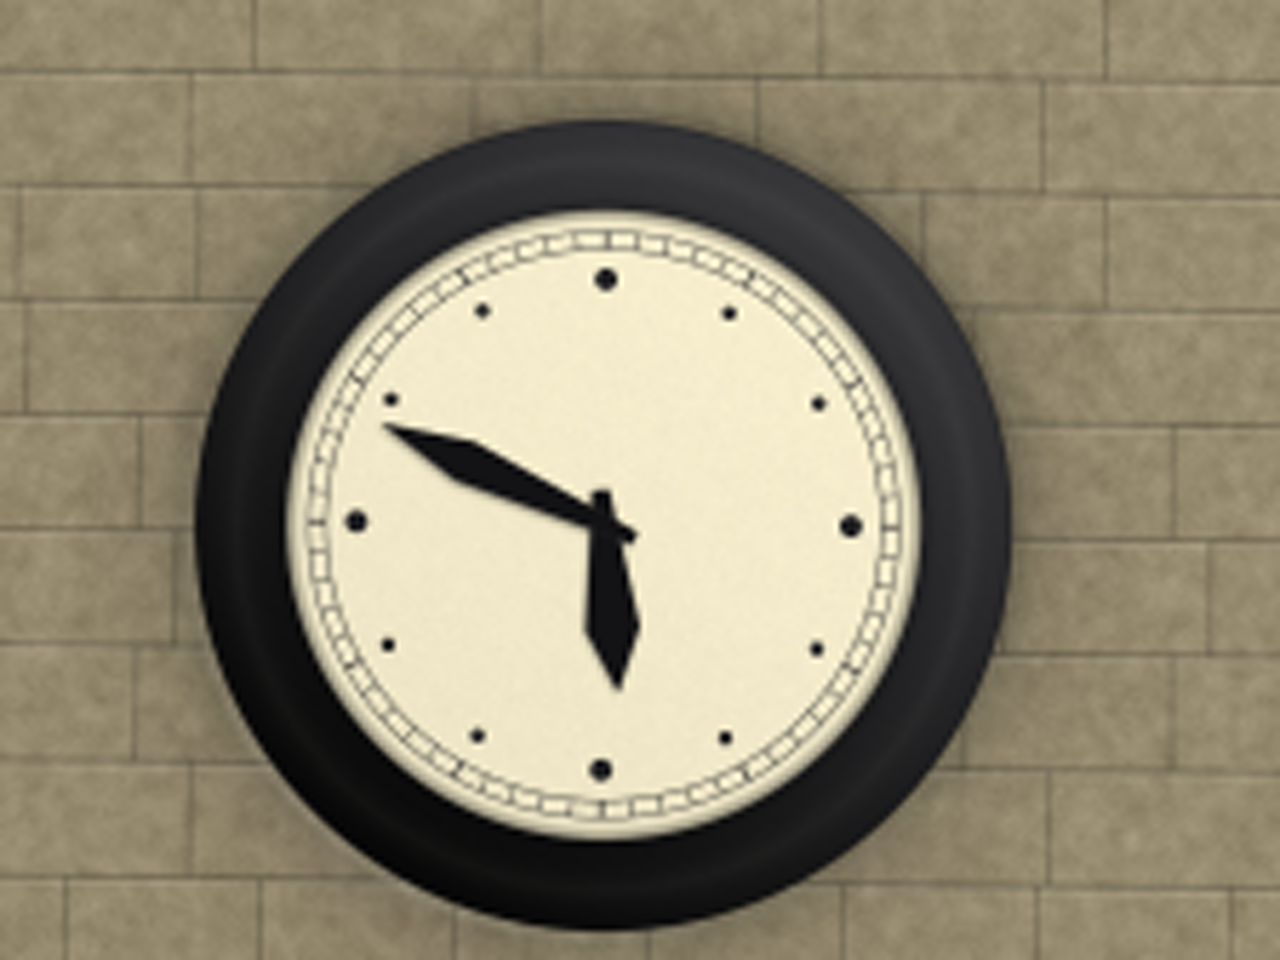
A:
**5:49**
